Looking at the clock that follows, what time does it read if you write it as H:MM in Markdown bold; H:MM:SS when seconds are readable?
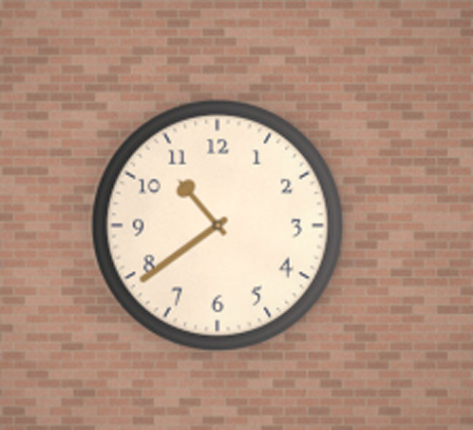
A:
**10:39**
